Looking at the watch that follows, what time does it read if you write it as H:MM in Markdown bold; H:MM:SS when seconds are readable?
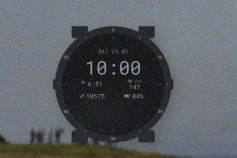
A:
**10:00**
